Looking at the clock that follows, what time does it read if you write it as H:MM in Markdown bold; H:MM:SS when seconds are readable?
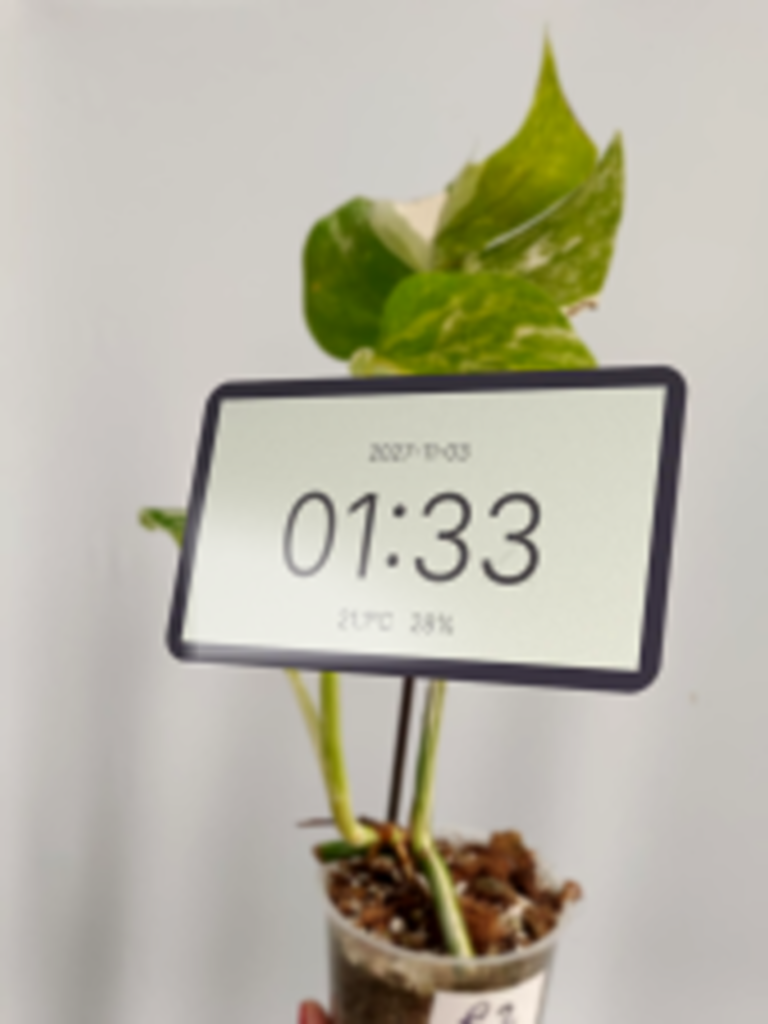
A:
**1:33**
